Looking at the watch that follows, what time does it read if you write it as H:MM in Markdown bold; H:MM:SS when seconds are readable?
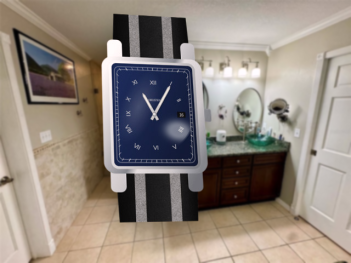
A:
**11:05**
